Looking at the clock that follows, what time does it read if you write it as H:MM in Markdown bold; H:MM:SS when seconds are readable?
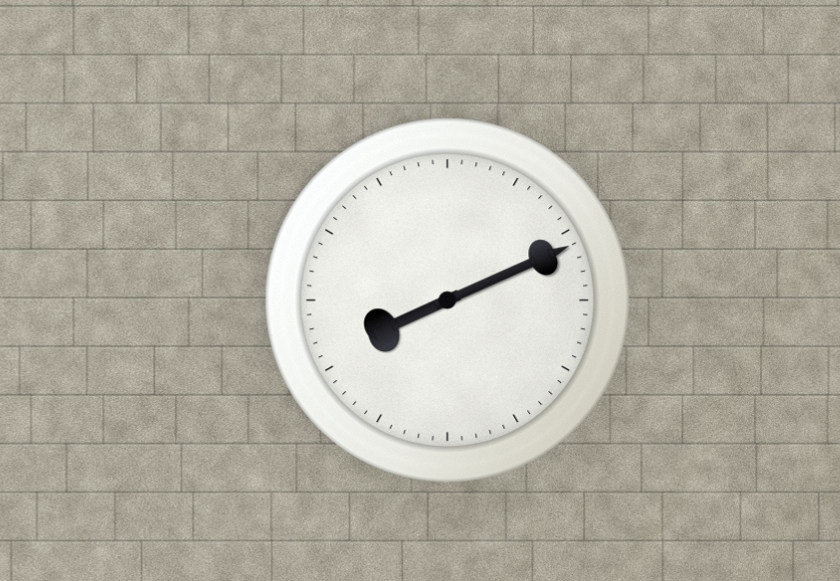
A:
**8:11**
